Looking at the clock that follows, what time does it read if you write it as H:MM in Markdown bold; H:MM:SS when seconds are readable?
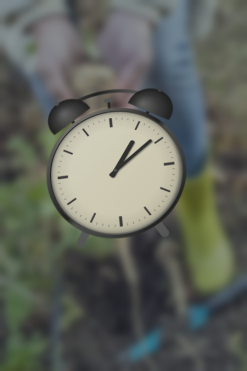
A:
**1:09**
